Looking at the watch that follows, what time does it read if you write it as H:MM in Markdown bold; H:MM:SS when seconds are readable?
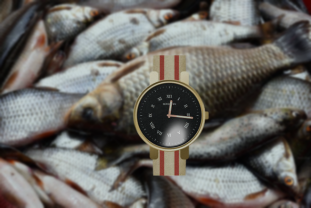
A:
**12:16**
